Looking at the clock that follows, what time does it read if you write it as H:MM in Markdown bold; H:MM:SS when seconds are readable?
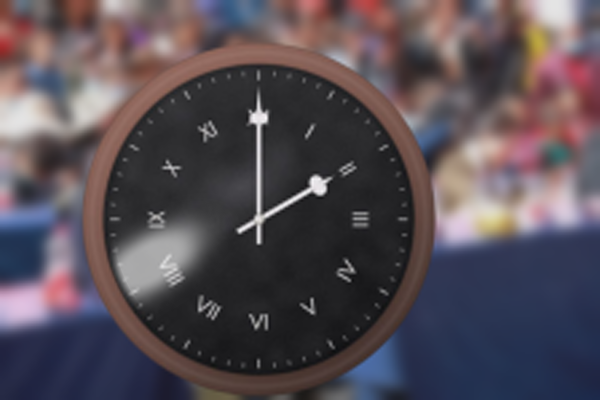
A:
**2:00**
